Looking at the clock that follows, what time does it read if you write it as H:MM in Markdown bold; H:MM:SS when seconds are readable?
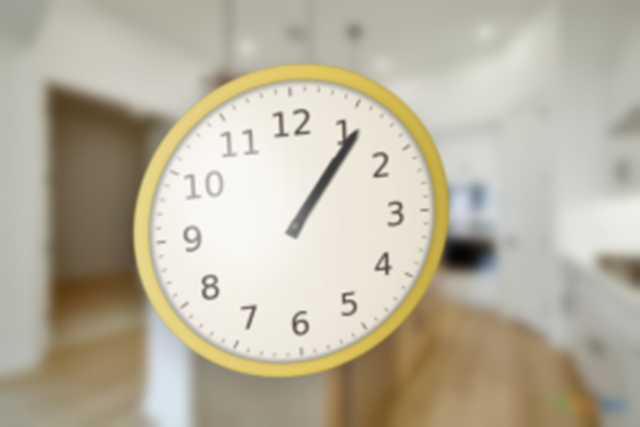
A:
**1:06**
